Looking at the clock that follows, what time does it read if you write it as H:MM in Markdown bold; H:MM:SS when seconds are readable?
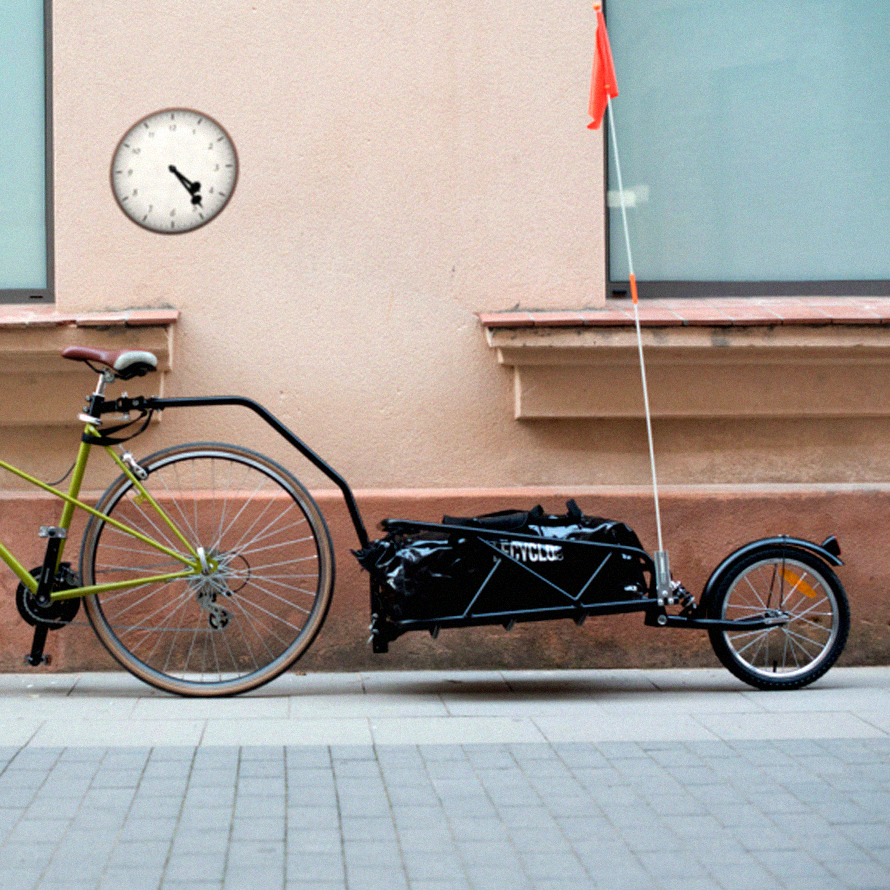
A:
**4:24**
